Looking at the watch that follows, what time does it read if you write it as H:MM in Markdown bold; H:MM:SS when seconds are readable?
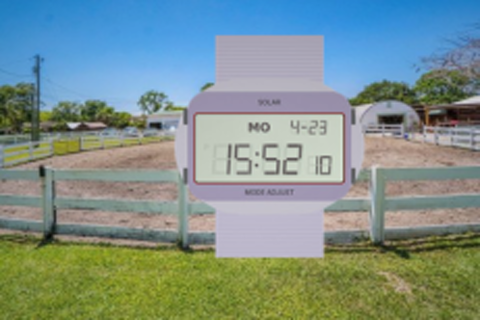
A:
**15:52:10**
